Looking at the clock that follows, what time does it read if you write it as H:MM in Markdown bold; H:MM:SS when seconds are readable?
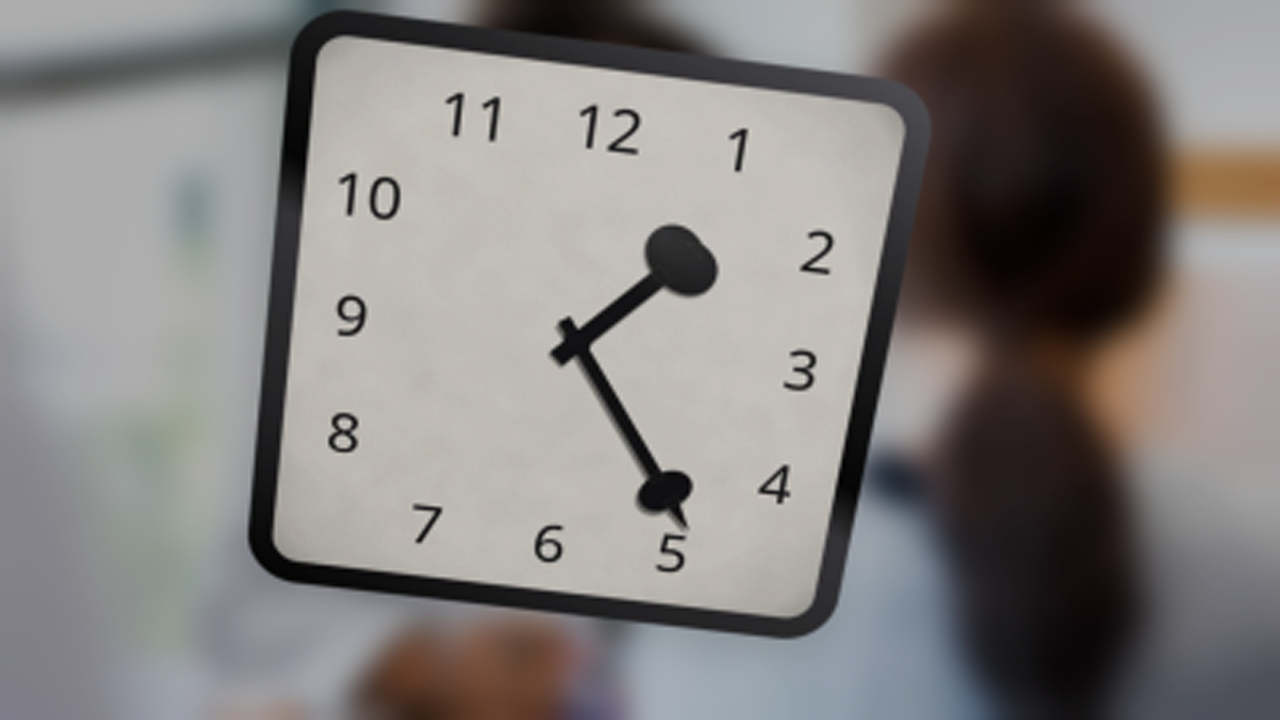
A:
**1:24**
